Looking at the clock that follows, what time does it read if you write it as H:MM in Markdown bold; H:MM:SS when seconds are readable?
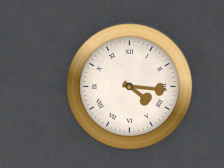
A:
**4:16**
